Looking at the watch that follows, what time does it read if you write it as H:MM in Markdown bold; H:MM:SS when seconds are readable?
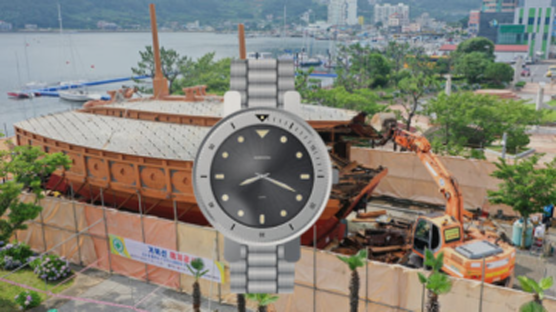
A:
**8:19**
